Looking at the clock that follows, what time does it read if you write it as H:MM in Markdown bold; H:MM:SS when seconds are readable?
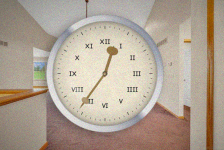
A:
**12:36**
